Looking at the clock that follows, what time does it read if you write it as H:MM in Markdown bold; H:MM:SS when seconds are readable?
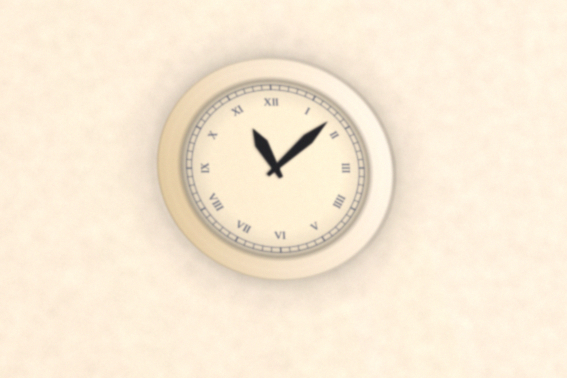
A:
**11:08**
